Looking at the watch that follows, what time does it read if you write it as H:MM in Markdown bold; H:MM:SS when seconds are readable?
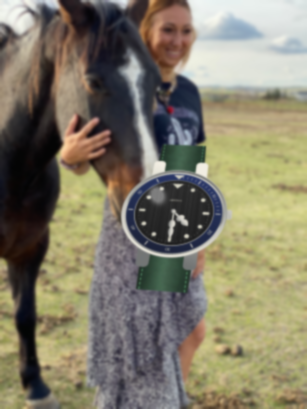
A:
**4:30**
